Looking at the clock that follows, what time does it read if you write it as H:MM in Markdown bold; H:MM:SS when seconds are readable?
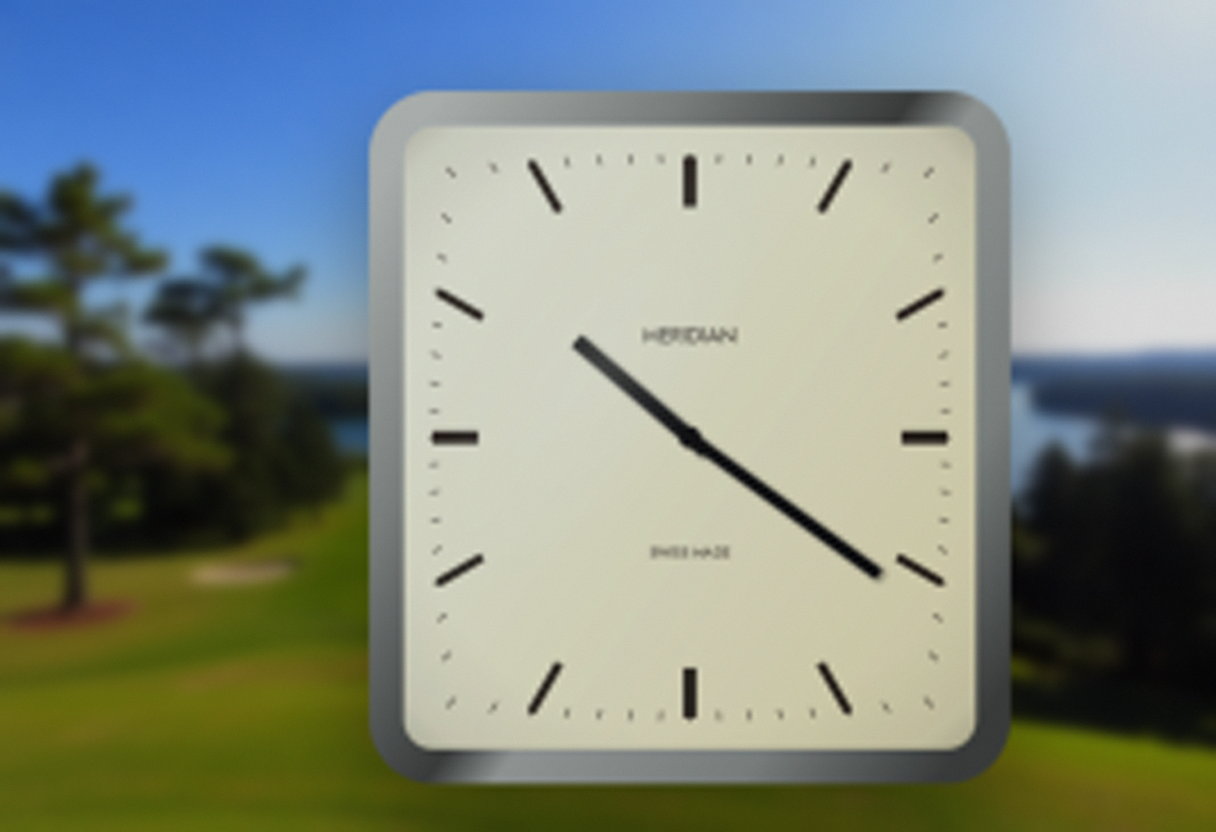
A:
**10:21**
